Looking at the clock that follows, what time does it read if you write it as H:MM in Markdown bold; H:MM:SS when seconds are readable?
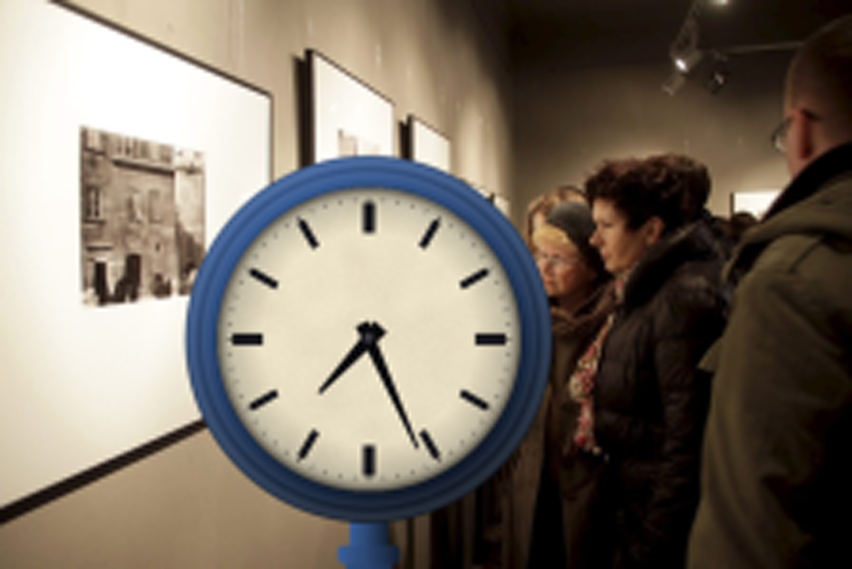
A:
**7:26**
